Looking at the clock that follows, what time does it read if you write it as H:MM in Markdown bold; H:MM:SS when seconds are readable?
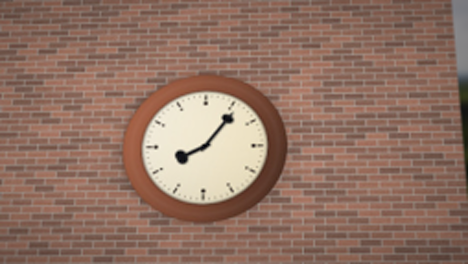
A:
**8:06**
